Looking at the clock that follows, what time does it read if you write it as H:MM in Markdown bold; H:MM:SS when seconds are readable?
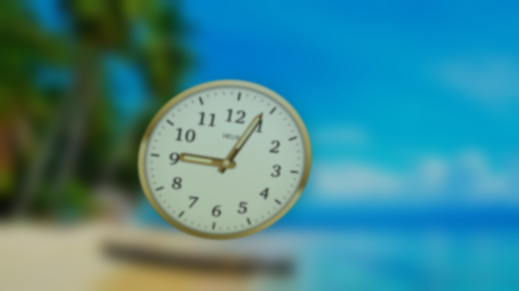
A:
**9:04**
